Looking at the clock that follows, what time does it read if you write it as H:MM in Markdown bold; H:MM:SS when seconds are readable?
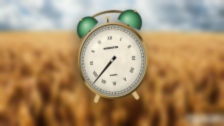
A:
**7:38**
